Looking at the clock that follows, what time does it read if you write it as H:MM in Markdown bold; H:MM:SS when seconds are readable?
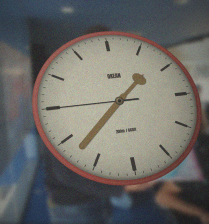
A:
**1:37:45**
